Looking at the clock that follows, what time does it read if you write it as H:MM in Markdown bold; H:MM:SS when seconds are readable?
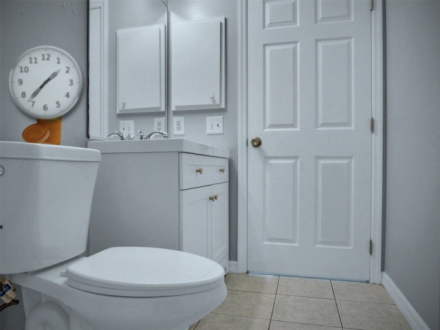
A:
**1:37**
